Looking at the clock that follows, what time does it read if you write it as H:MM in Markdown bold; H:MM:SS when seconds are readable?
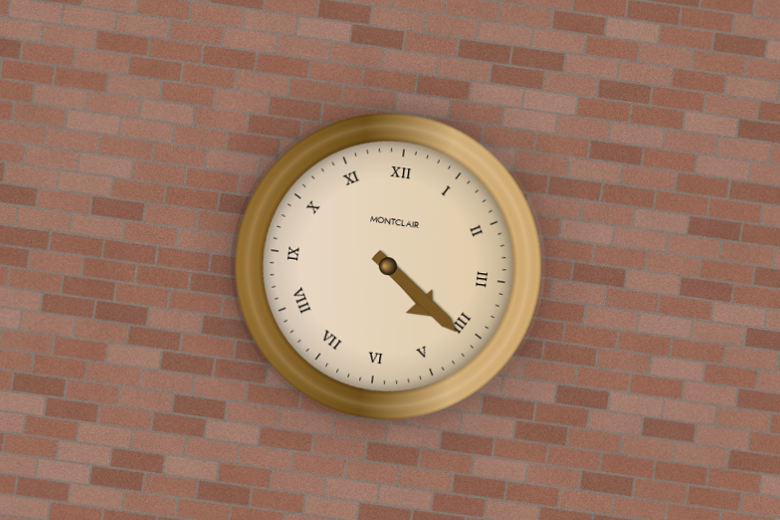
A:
**4:21**
